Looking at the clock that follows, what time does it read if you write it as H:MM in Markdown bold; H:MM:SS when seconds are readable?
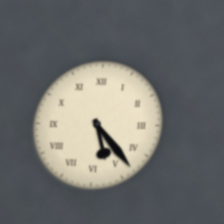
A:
**5:23**
